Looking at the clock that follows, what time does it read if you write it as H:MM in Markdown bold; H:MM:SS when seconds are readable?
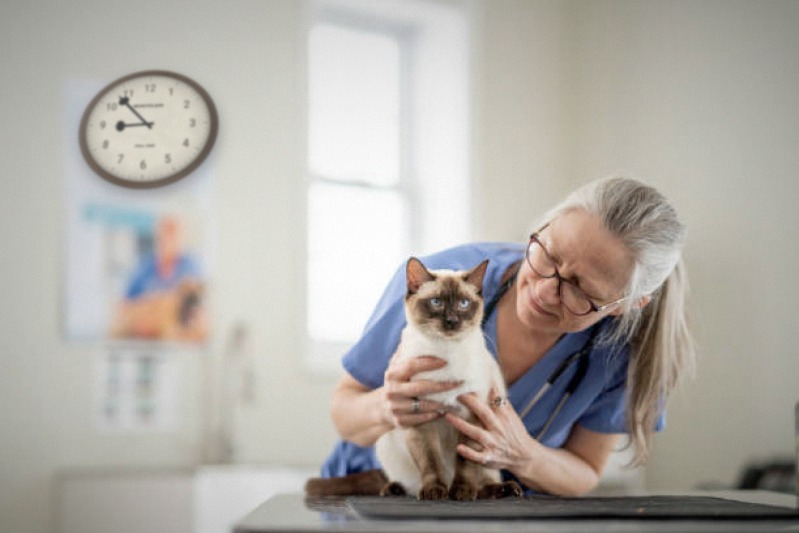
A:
**8:53**
